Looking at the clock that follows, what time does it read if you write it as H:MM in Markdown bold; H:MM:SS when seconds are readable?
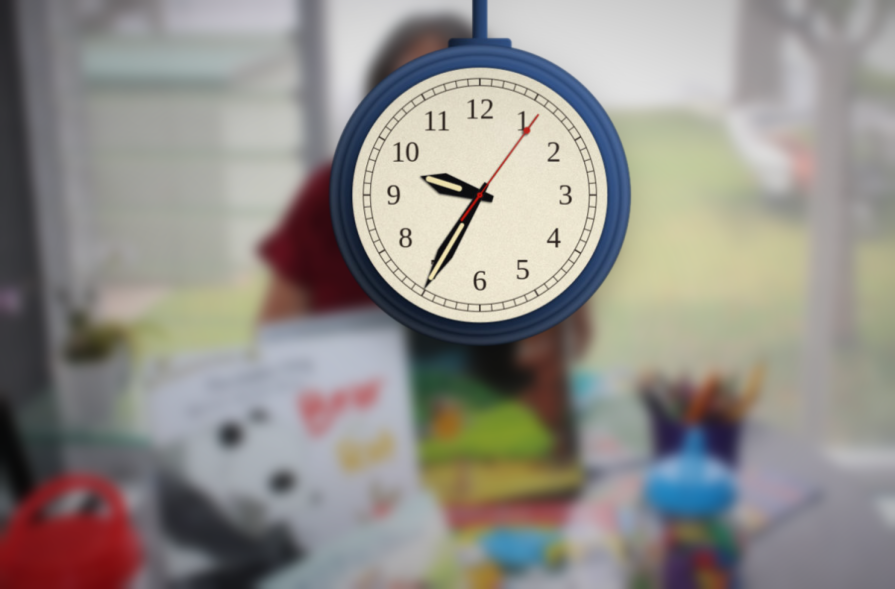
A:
**9:35:06**
